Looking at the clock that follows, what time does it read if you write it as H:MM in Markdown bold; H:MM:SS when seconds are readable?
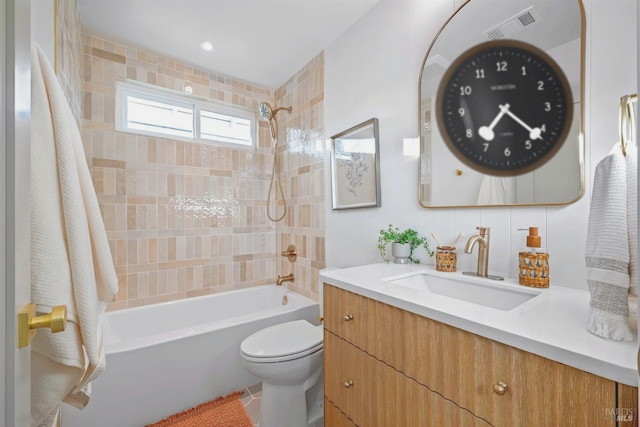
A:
**7:22**
